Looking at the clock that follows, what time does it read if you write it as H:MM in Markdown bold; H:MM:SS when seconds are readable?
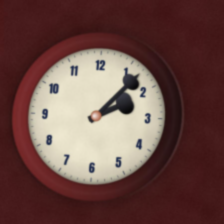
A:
**2:07**
